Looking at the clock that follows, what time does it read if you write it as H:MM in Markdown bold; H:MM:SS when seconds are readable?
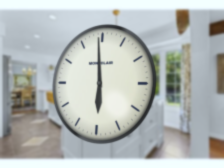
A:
**5:59**
